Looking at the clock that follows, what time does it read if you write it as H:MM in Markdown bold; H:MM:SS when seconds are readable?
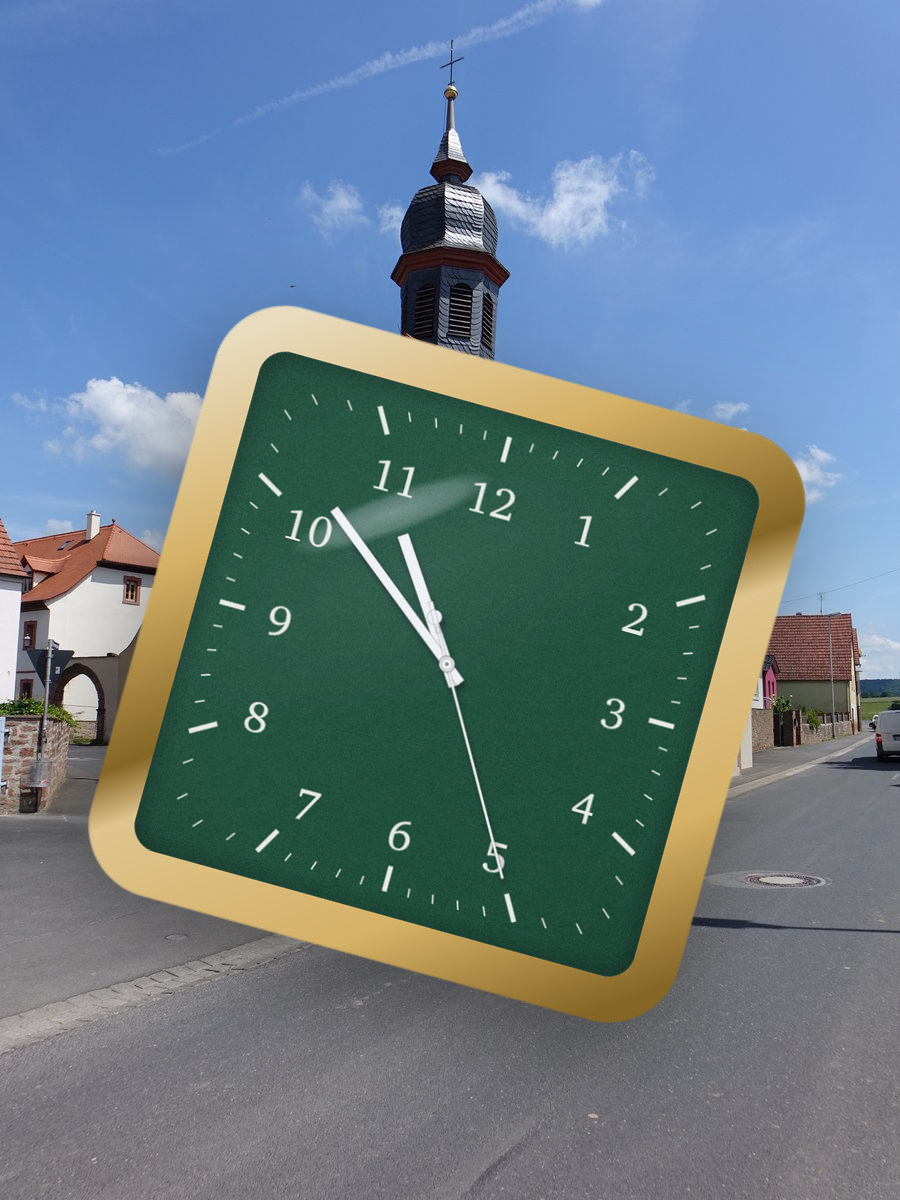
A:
**10:51:25**
